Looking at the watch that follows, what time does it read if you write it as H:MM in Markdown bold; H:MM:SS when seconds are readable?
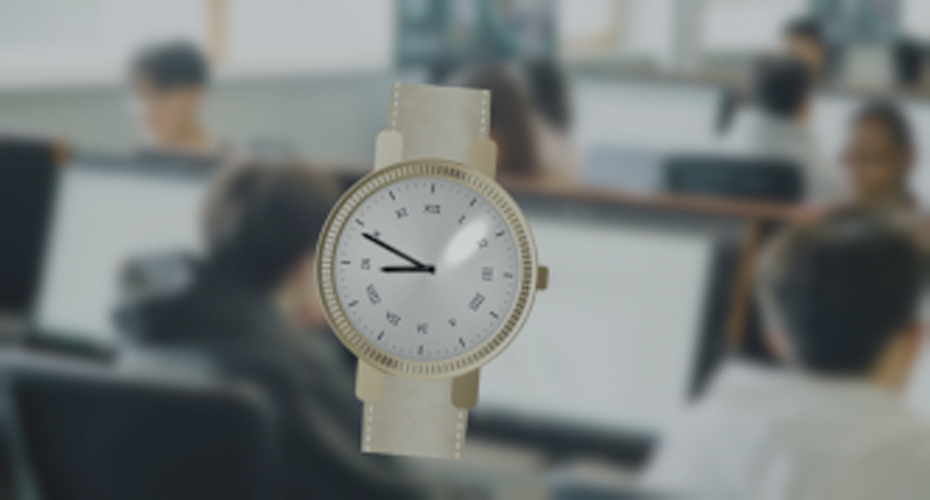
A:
**8:49**
